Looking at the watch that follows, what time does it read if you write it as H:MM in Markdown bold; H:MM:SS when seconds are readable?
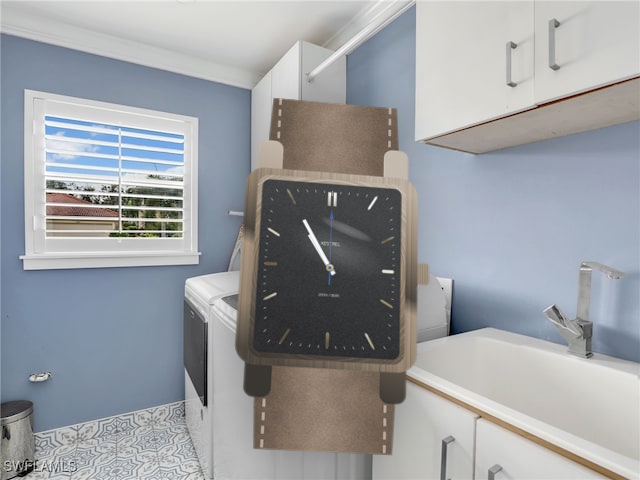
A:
**10:55:00**
